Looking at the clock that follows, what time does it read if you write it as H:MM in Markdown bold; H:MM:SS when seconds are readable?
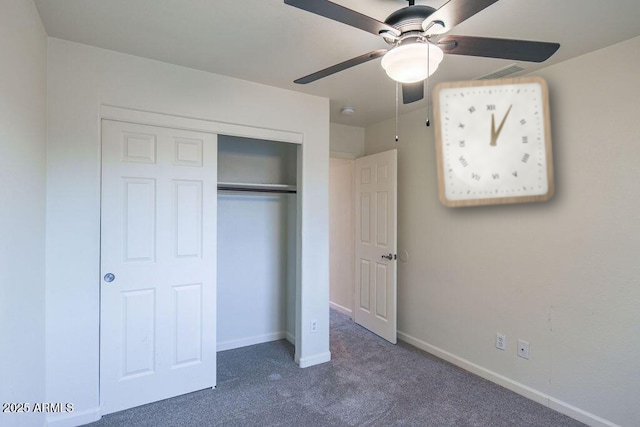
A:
**12:05**
